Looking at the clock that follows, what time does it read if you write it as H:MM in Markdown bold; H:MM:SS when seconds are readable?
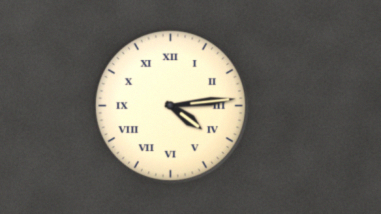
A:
**4:14**
